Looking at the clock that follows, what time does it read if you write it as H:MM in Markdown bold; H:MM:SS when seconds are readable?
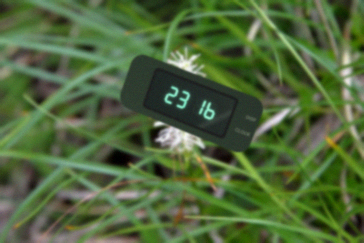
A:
**23:16**
